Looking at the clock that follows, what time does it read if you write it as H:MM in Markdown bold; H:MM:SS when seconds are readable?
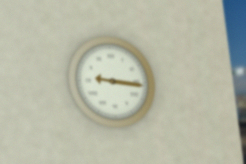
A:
**9:16**
